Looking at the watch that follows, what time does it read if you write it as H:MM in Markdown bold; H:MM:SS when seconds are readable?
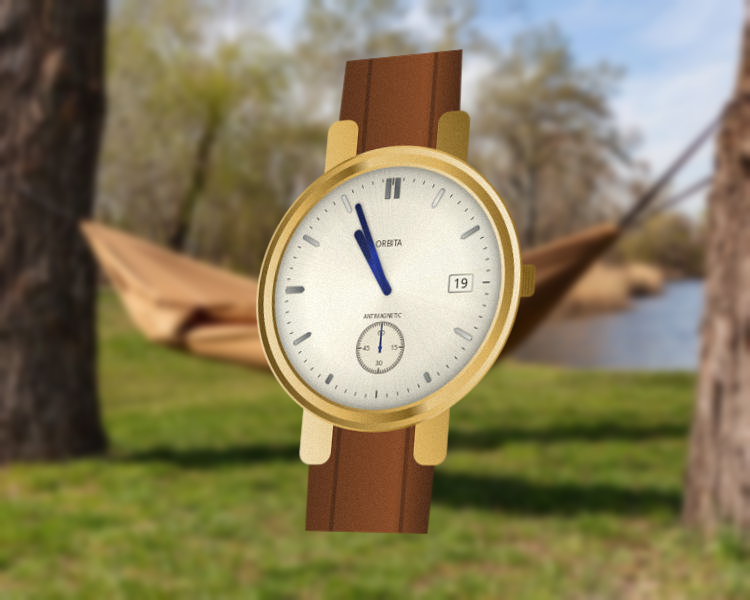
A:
**10:56**
